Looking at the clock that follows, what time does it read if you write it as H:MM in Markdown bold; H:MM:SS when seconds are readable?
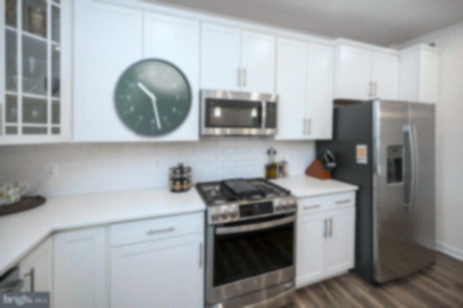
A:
**10:28**
